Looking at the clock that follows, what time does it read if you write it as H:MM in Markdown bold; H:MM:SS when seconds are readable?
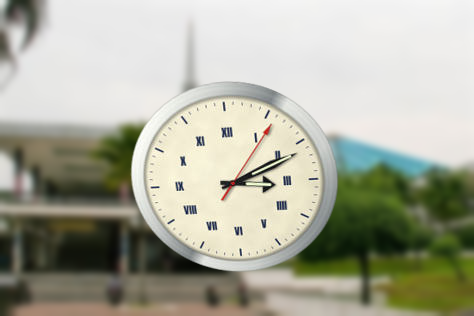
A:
**3:11:06**
